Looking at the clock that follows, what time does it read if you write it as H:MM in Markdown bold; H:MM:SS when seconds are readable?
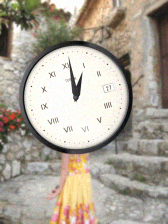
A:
**1:01**
